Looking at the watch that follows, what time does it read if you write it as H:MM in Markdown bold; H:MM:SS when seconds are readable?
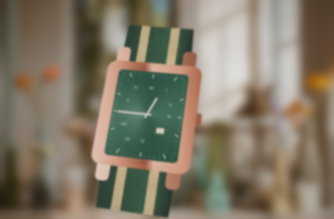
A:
**12:45**
